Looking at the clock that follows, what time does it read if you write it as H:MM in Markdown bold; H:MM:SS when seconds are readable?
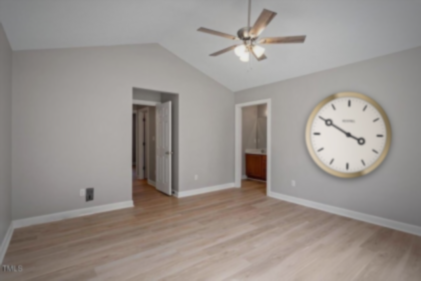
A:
**3:50**
